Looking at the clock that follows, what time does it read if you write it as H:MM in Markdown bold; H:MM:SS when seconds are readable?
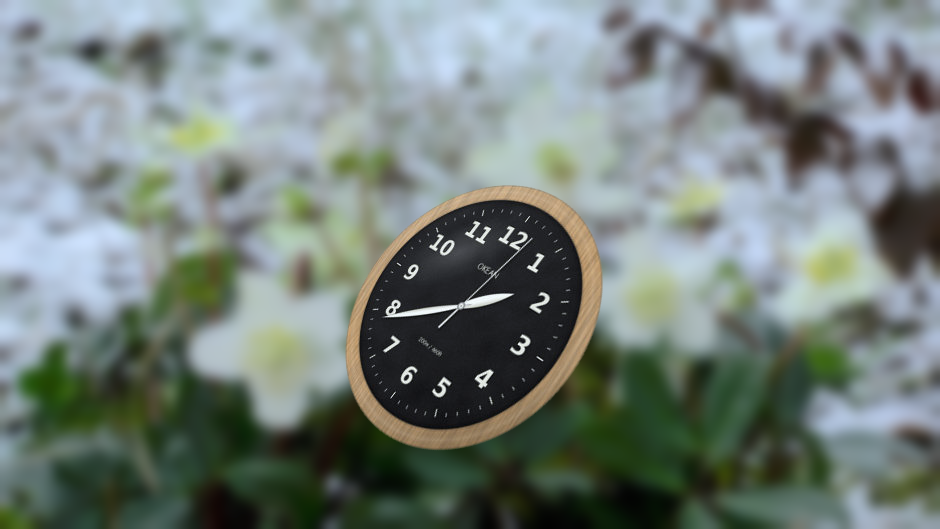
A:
**1:39:02**
